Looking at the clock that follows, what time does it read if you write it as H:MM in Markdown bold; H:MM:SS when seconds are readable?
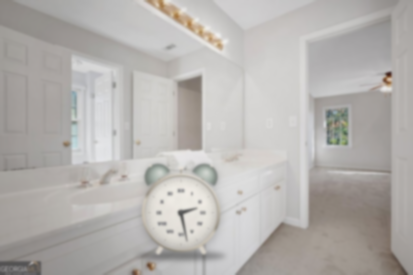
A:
**2:28**
